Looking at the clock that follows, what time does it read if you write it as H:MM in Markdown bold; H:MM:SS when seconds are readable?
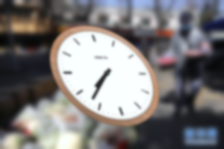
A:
**7:37**
